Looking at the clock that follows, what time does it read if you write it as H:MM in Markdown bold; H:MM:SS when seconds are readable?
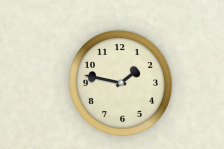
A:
**1:47**
